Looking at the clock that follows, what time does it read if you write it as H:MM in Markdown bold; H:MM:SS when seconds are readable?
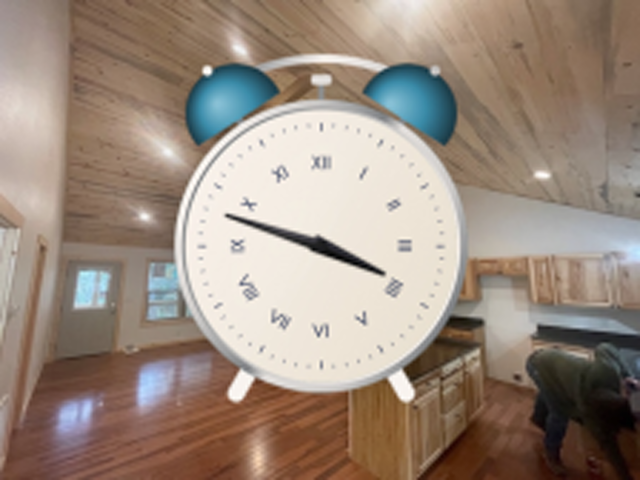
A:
**3:48**
